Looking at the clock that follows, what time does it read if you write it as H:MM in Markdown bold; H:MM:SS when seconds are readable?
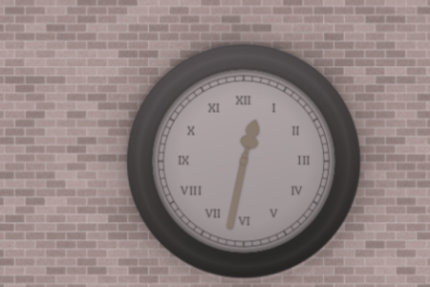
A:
**12:32**
